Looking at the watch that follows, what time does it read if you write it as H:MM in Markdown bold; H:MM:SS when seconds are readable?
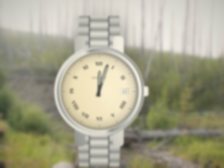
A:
**12:03**
